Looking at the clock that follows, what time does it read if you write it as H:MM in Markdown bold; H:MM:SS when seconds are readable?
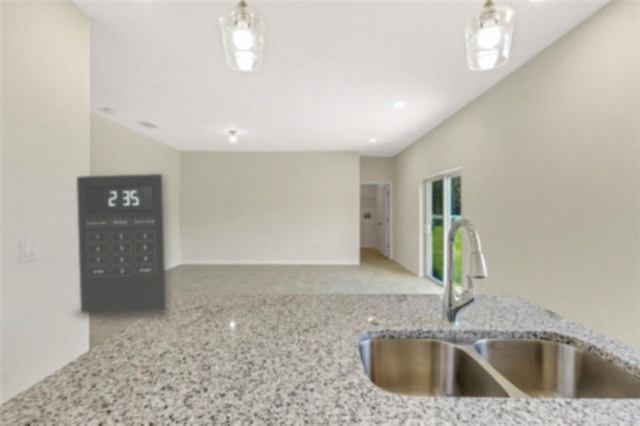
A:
**2:35**
